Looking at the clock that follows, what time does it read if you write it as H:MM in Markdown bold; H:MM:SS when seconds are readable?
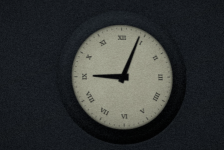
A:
**9:04**
